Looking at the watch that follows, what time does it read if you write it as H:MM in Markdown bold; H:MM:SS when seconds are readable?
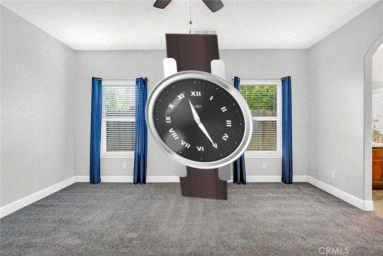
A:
**11:25**
